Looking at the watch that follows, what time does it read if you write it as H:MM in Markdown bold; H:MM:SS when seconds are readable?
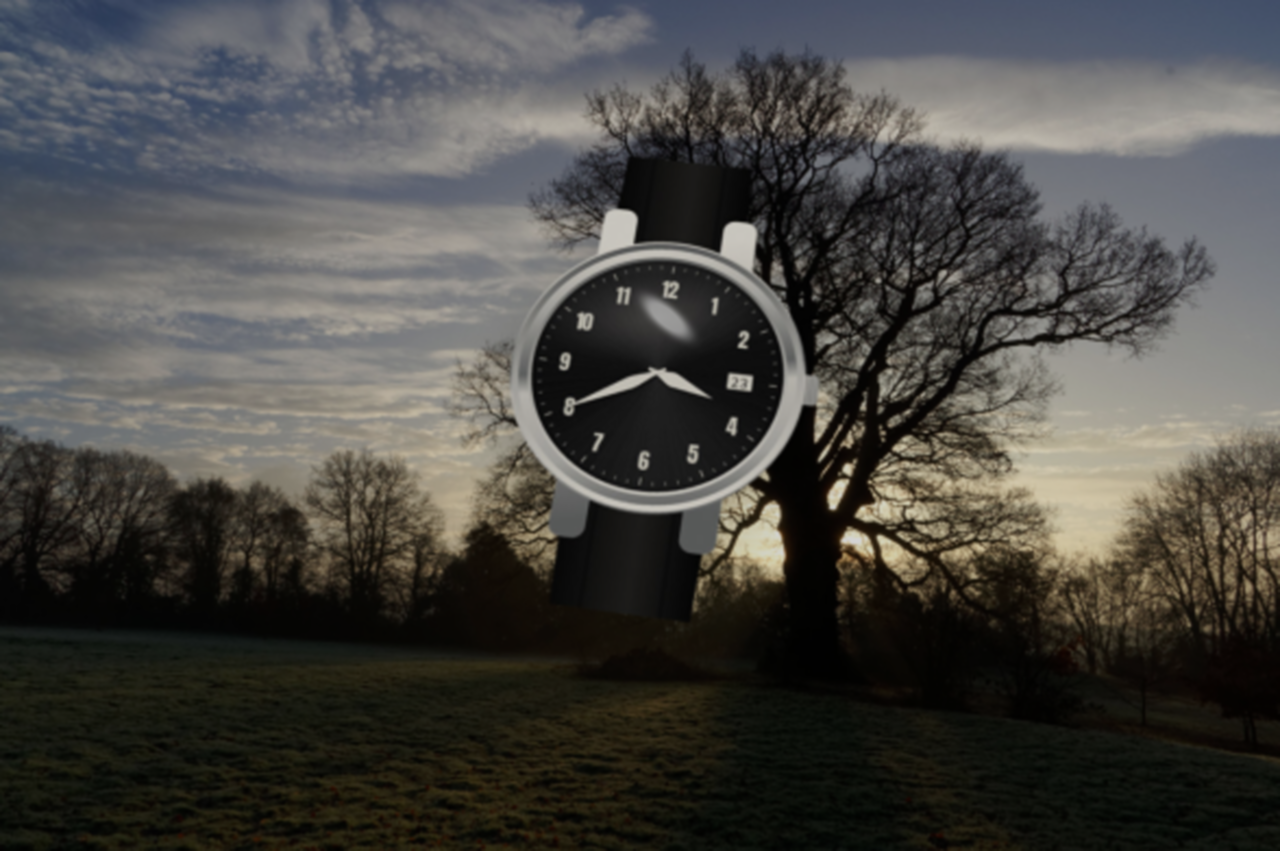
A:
**3:40**
